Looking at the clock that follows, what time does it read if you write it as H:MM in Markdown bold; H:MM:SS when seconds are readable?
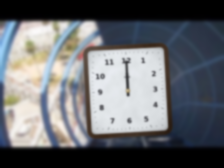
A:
**12:00**
